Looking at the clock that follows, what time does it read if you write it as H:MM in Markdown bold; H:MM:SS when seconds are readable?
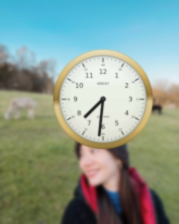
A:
**7:31**
